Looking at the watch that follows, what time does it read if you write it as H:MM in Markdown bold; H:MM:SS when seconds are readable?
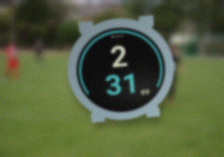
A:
**2:31**
